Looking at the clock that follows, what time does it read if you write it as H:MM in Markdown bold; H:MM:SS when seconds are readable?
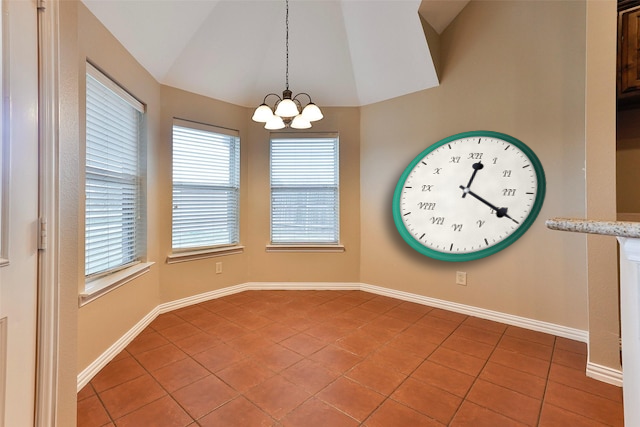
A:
**12:20**
